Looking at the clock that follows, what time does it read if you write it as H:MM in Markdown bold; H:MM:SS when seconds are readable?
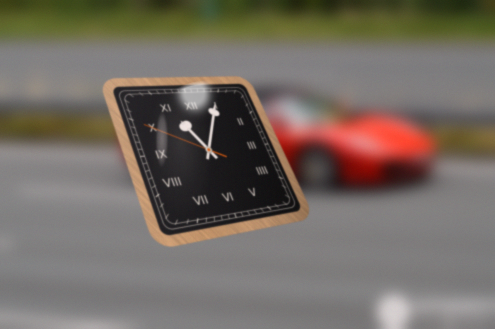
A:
**11:04:50**
